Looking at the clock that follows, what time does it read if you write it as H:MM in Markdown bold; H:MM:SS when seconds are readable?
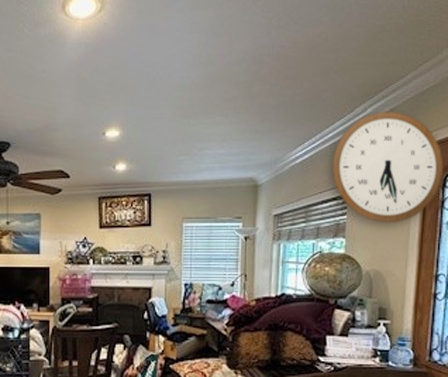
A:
**6:28**
